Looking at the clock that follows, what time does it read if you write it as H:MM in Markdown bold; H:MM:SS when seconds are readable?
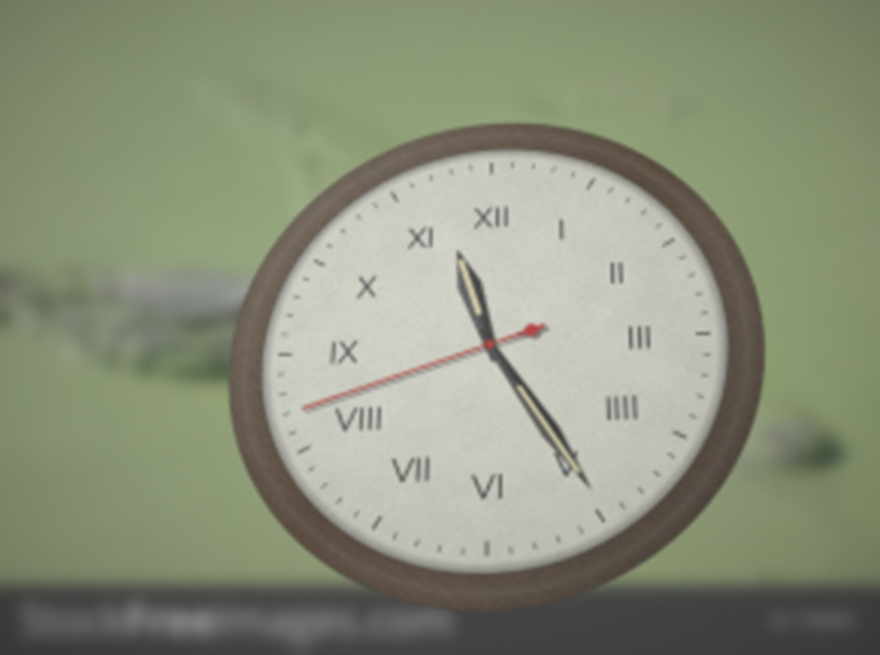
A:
**11:24:42**
